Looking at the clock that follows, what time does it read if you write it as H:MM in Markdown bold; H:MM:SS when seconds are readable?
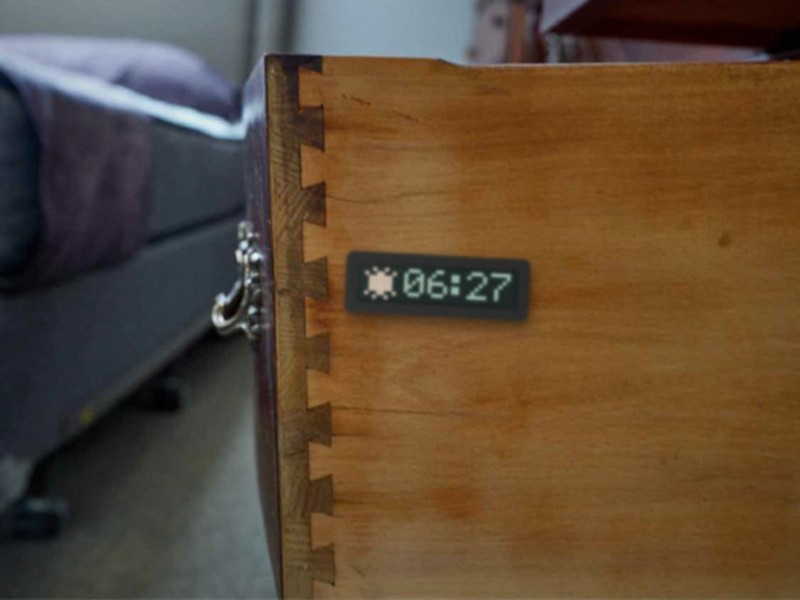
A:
**6:27**
